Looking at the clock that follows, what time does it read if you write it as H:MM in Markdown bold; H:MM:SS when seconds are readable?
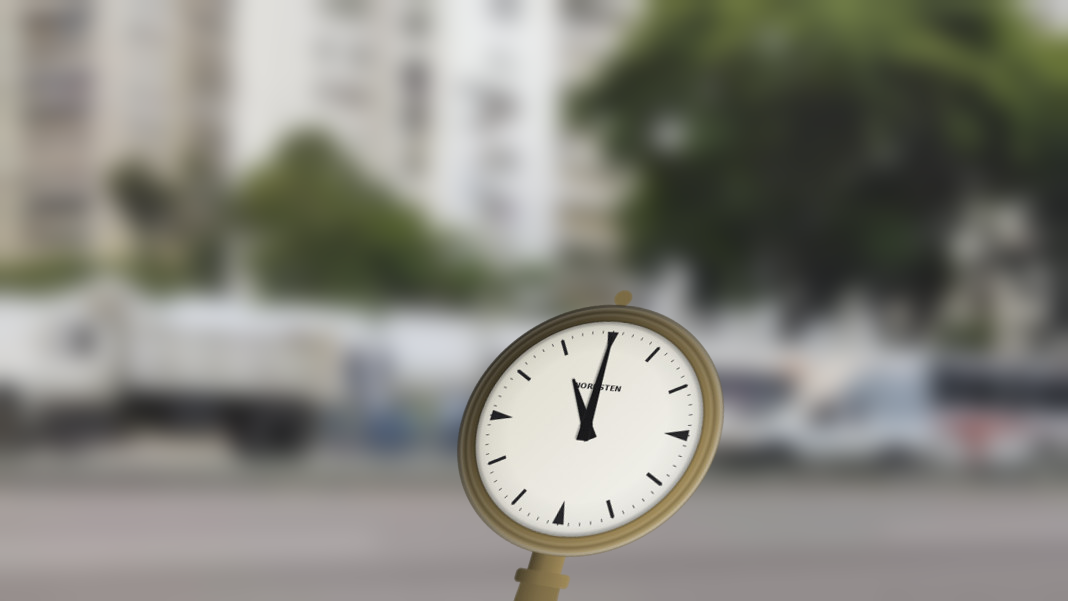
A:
**11:00**
